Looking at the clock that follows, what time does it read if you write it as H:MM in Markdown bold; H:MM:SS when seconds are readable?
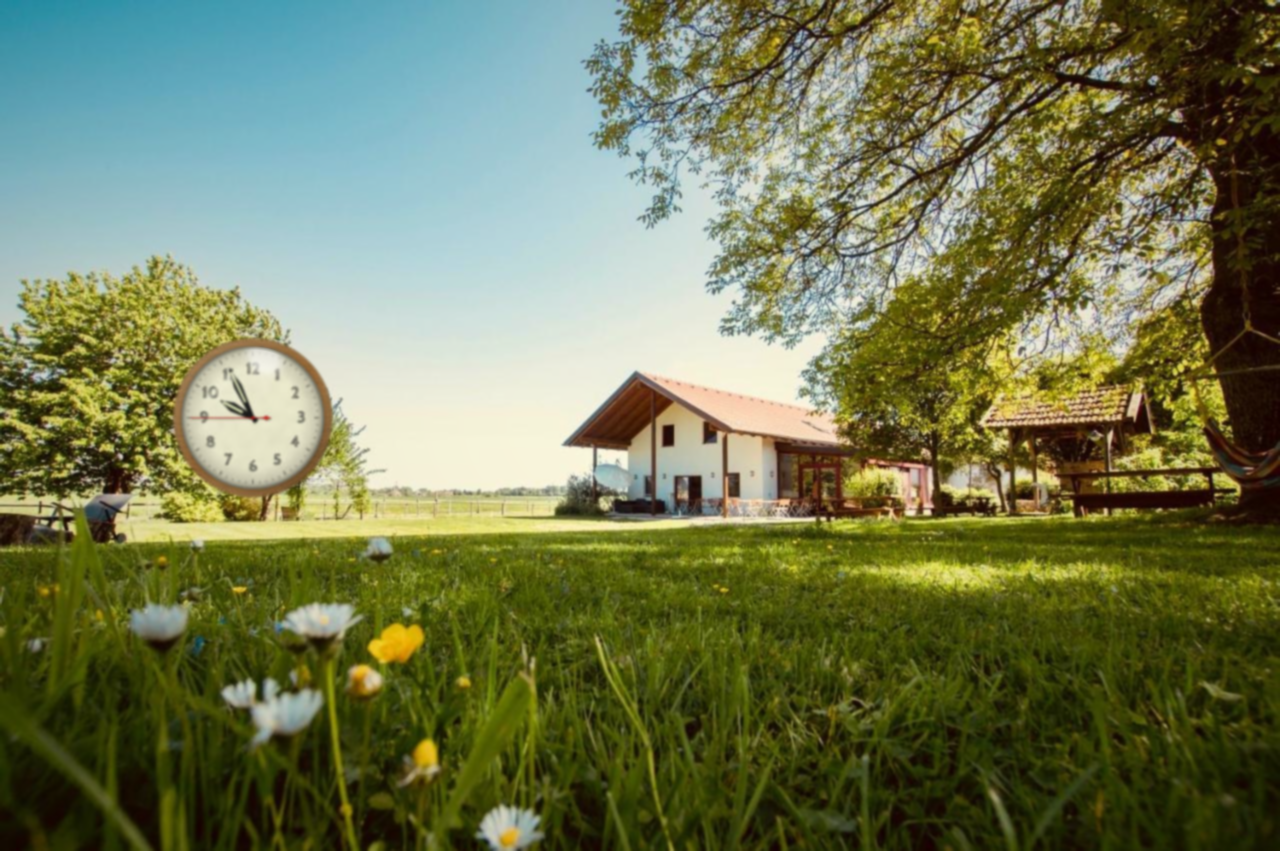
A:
**9:55:45**
